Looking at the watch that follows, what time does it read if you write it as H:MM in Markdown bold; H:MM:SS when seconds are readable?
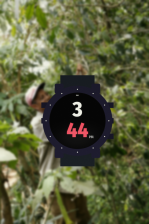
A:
**3:44**
